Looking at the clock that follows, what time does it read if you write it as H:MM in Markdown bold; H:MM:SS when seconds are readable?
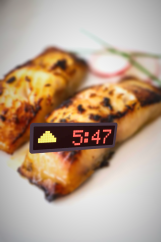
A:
**5:47**
